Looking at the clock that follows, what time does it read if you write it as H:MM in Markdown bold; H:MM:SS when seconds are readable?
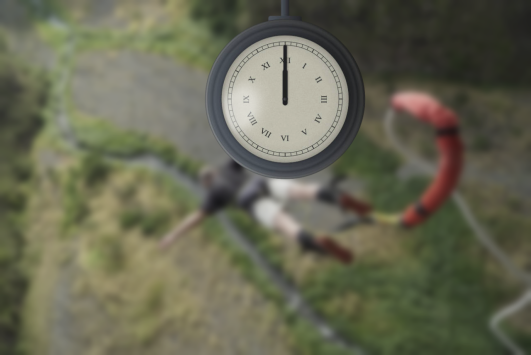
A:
**12:00**
